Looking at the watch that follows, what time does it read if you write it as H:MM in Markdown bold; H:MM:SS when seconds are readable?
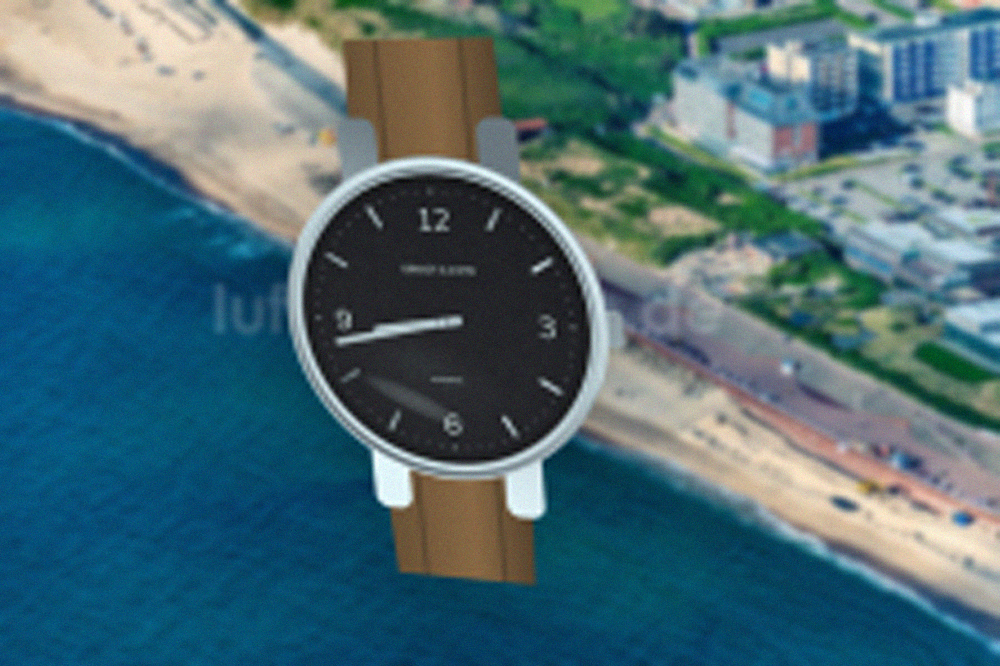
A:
**8:43**
